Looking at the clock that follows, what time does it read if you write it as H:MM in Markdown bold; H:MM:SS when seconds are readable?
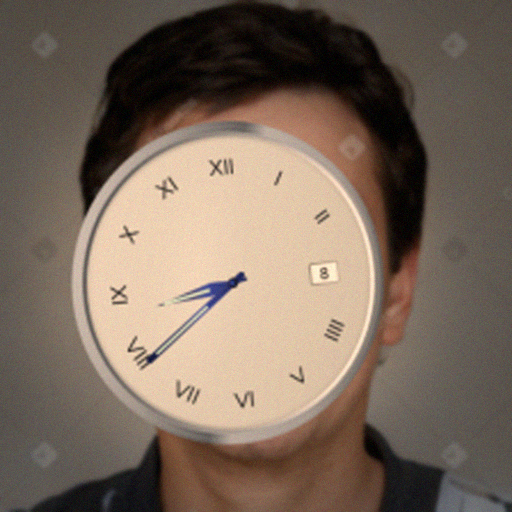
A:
**8:39**
